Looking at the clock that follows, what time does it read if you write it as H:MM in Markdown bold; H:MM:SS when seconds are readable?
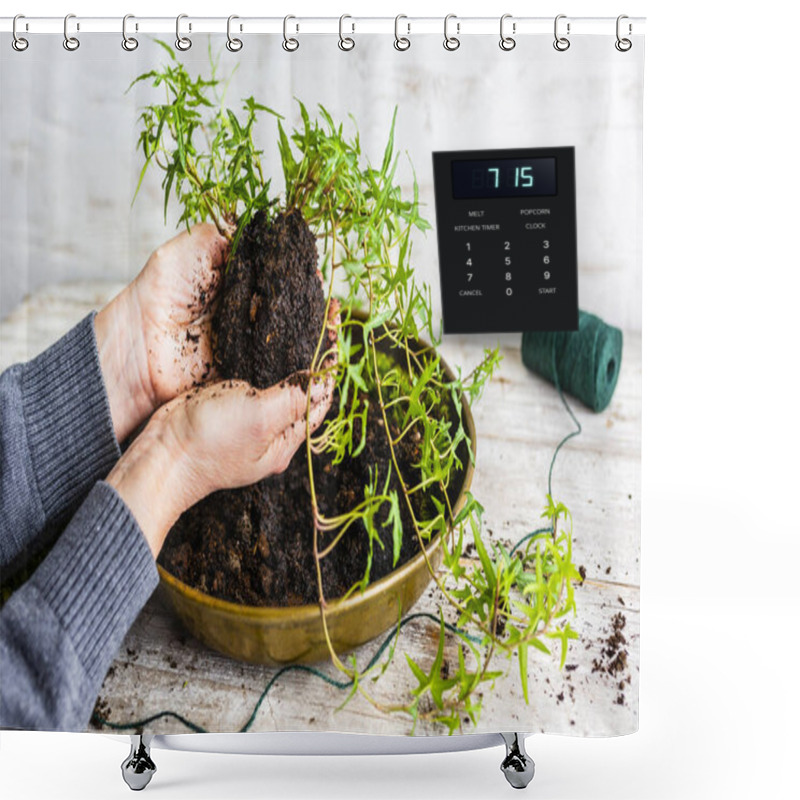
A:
**7:15**
